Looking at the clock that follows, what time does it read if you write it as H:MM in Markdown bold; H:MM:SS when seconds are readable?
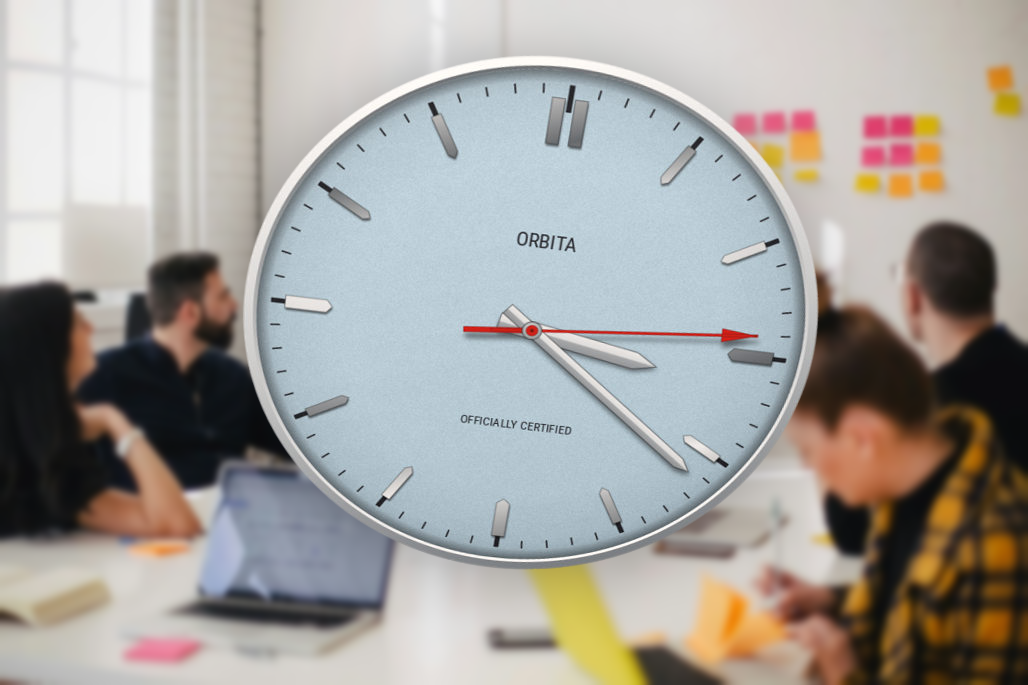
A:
**3:21:14**
